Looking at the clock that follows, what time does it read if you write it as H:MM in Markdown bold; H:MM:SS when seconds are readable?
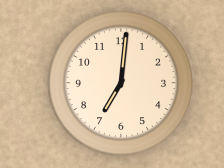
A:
**7:01**
